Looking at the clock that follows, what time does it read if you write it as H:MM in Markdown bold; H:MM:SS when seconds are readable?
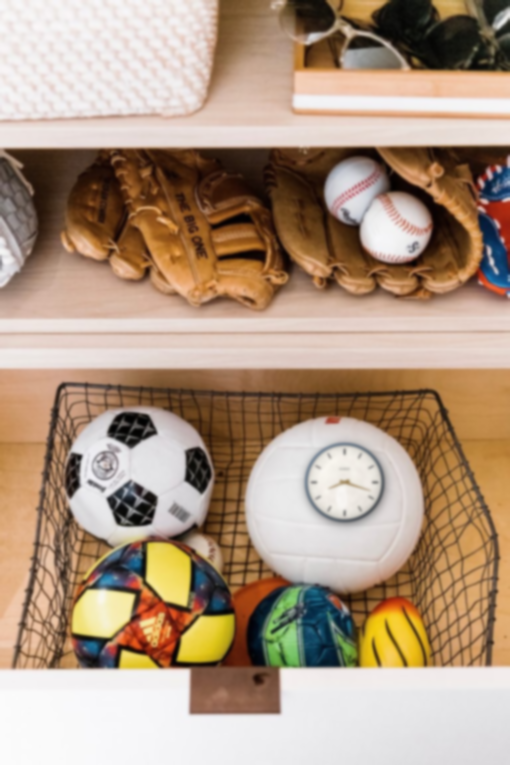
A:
**8:18**
